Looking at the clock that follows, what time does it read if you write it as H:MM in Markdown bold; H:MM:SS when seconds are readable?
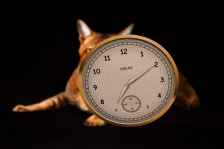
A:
**7:10**
